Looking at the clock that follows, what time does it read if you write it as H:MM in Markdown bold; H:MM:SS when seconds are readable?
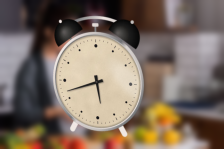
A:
**5:42**
